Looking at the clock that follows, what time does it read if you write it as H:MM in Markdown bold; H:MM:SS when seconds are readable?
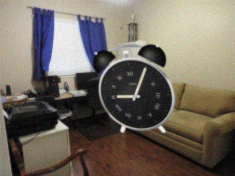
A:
**9:05**
